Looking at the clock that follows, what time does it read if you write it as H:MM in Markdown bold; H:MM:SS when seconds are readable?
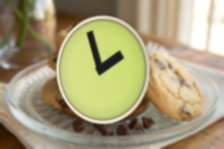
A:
**1:57**
